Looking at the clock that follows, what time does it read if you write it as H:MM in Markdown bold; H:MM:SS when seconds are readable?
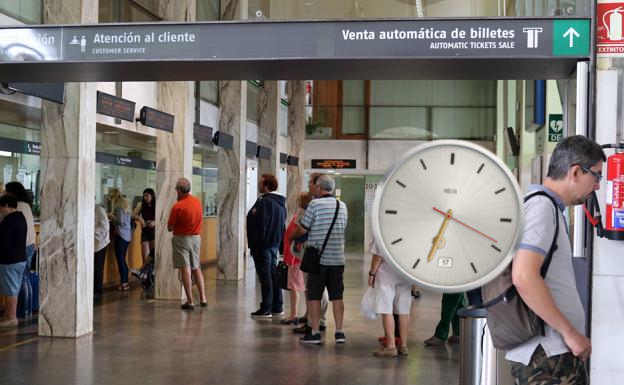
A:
**6:33:19**
